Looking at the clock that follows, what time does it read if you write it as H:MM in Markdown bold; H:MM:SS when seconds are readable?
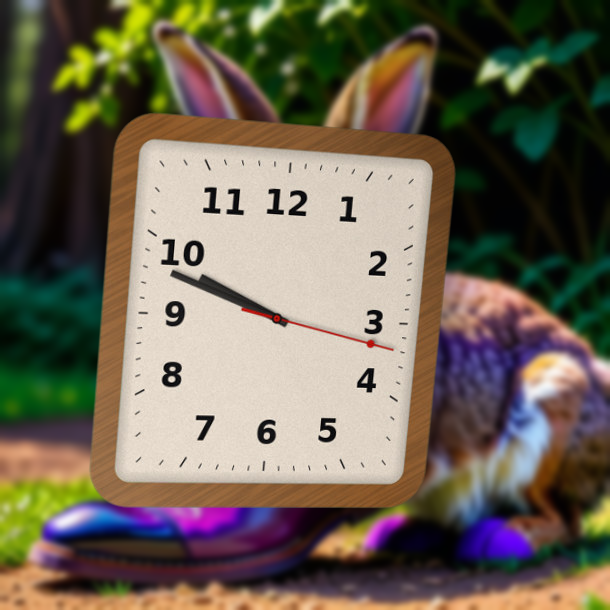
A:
**9:48:17**
